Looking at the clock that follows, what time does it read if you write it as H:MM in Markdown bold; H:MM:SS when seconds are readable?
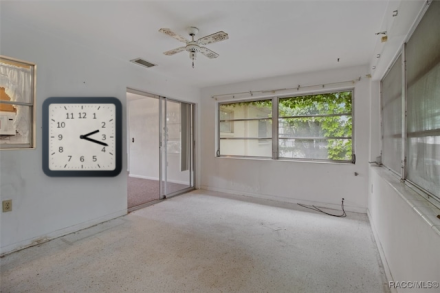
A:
**2:18**
